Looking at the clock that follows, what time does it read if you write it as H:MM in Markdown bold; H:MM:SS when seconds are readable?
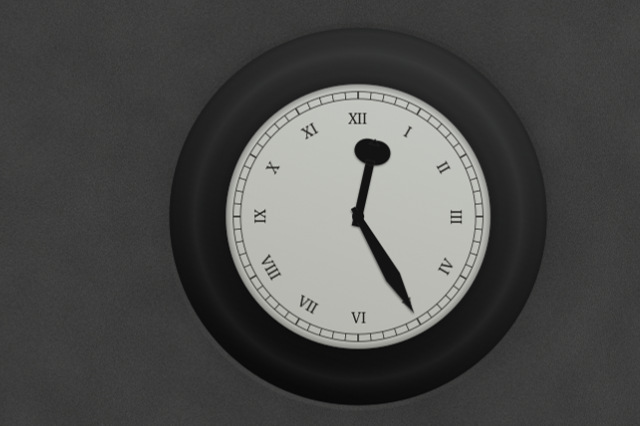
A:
**12:25**
